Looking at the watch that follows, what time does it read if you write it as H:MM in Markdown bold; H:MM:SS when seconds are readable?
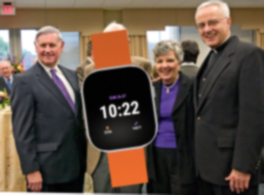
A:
**10:22**
